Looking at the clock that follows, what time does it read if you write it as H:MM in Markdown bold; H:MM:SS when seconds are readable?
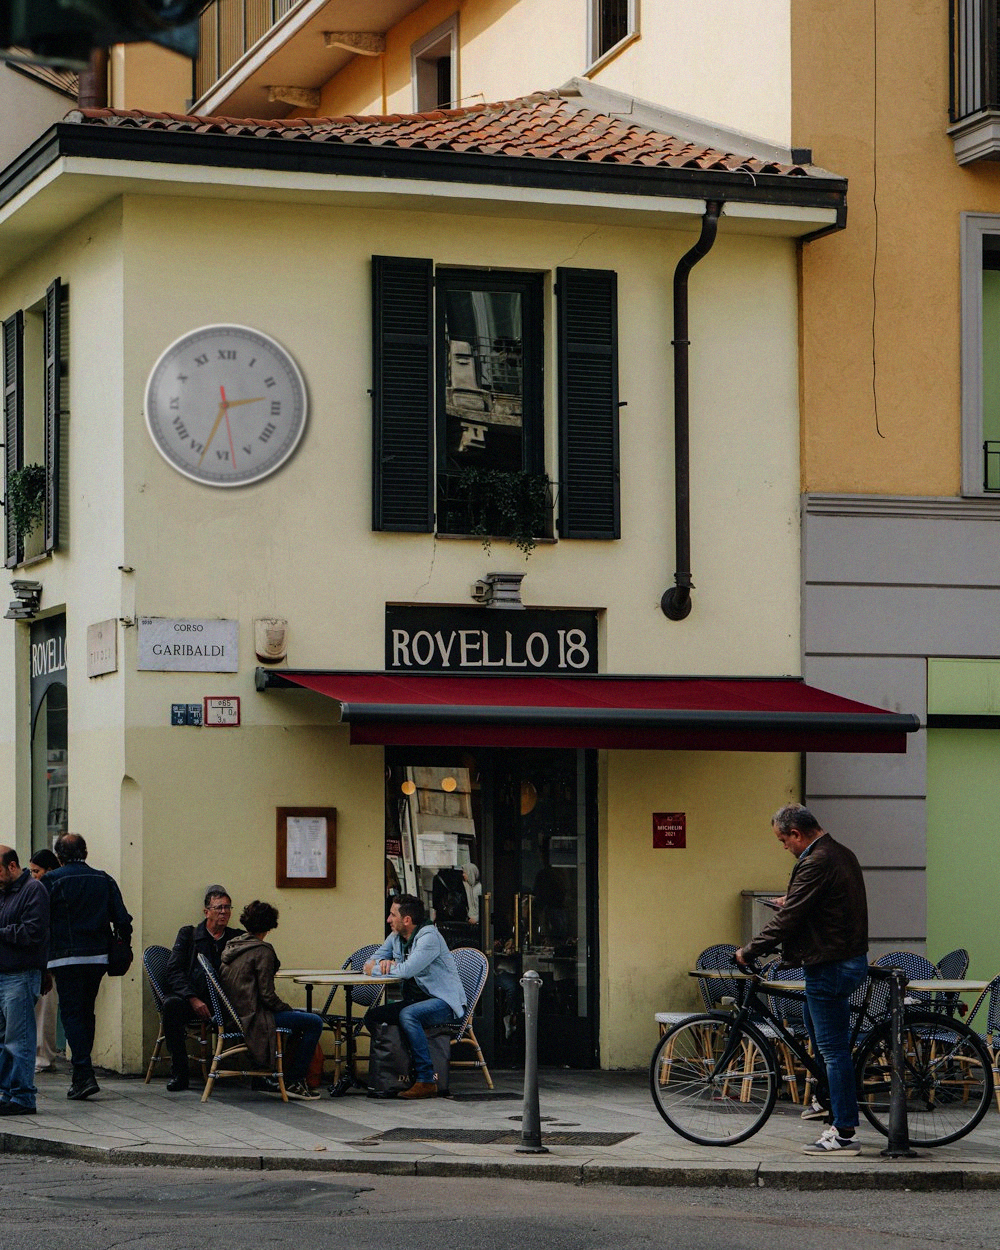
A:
**2:33:28**
